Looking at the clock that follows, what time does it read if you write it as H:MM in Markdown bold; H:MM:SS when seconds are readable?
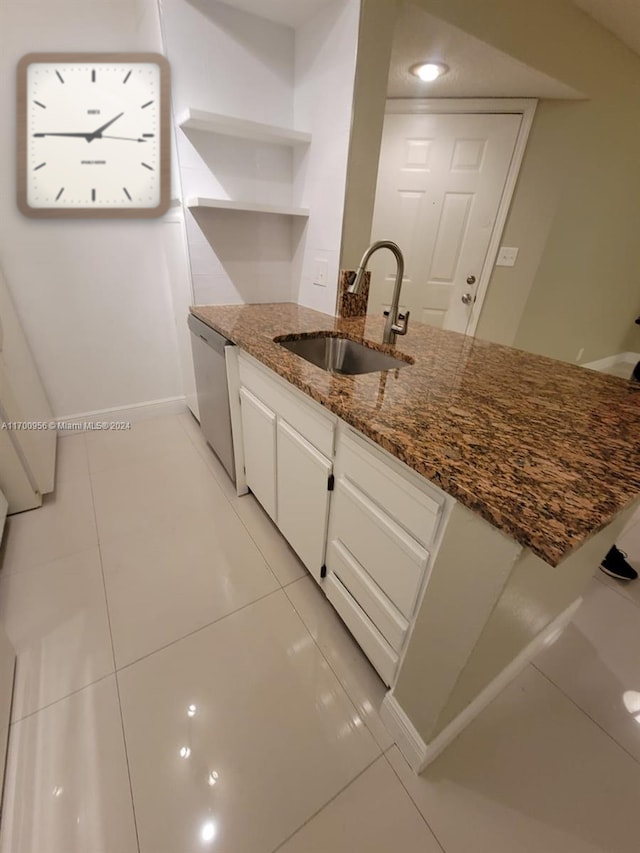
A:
**1:45:16**
